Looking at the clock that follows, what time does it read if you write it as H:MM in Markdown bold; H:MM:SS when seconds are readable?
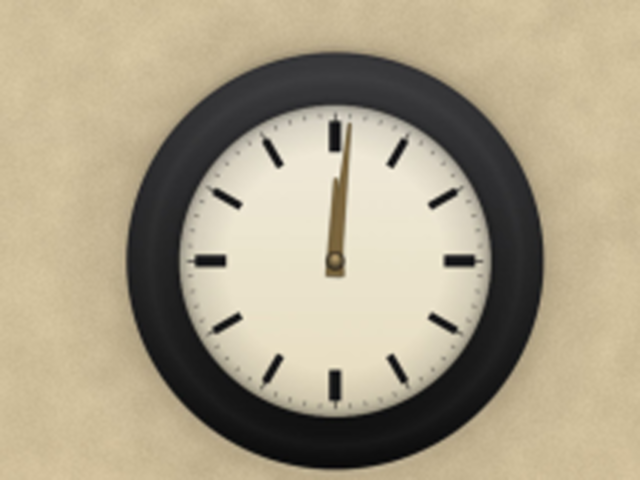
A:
**12:01**
